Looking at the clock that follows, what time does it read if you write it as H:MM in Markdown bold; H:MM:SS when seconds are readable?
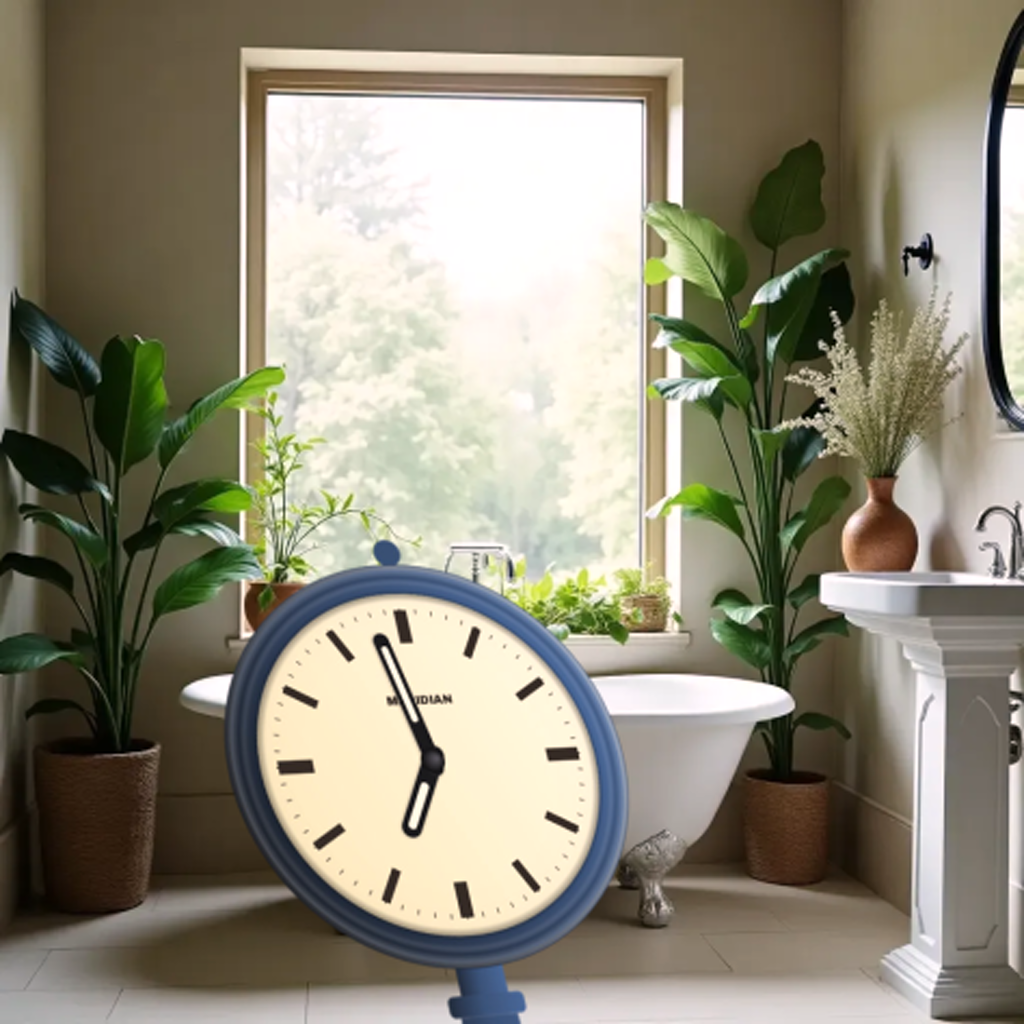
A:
**6:58**
